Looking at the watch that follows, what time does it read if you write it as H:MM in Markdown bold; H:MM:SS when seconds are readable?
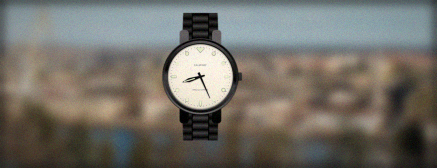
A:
**8:26**
